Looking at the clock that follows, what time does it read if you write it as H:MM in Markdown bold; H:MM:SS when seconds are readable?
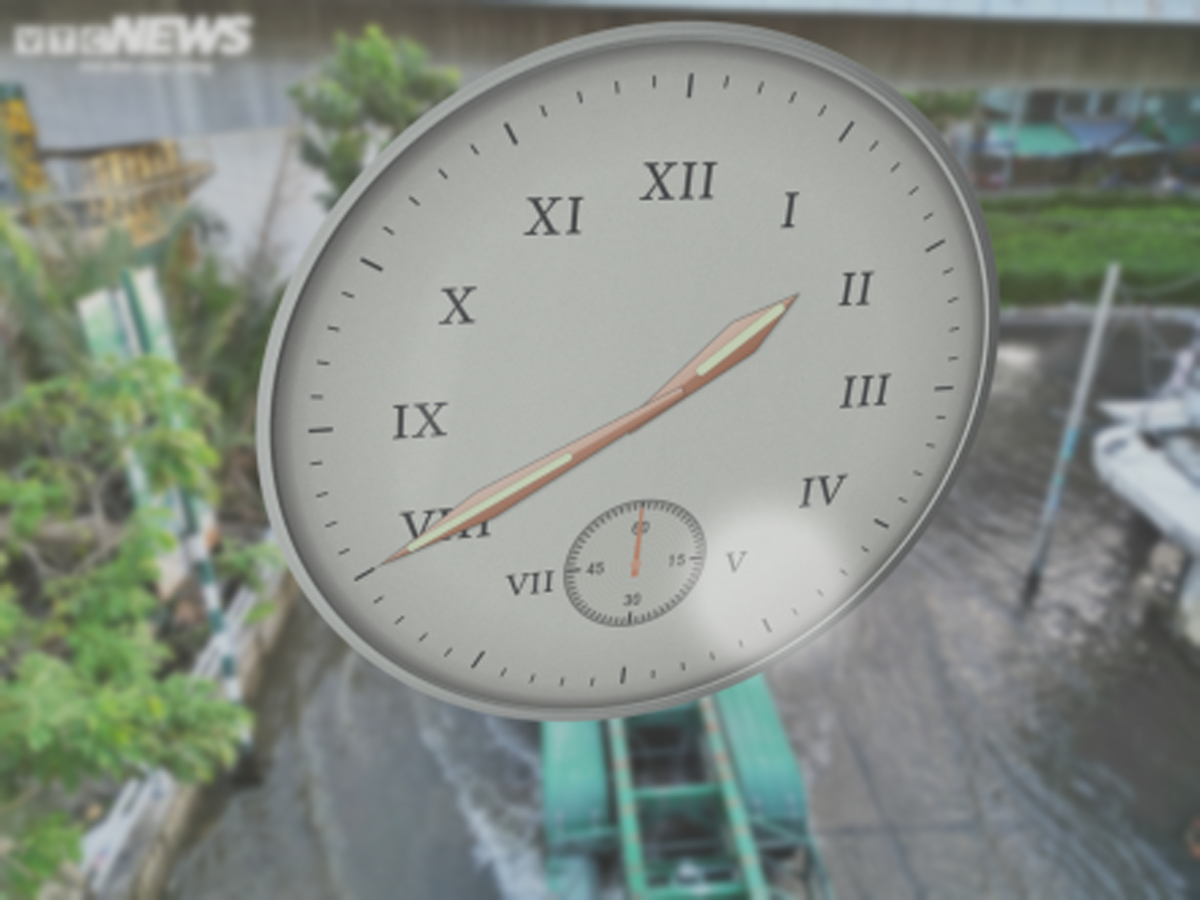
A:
**1:40**
